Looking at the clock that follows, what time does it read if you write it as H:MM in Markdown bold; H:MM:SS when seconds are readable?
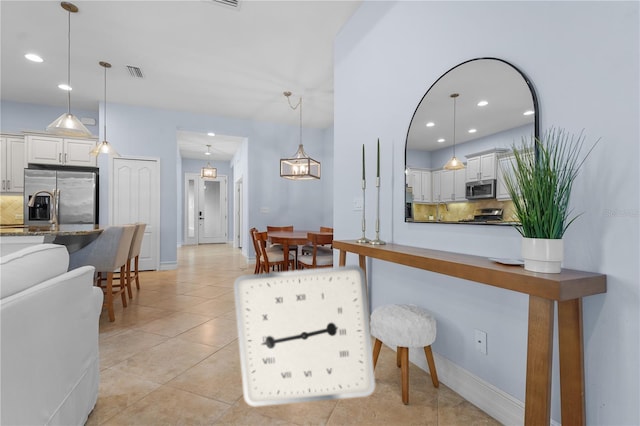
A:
**2:44**
